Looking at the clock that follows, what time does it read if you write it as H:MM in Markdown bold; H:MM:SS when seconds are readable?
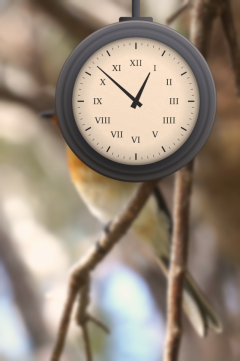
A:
**12:52**
